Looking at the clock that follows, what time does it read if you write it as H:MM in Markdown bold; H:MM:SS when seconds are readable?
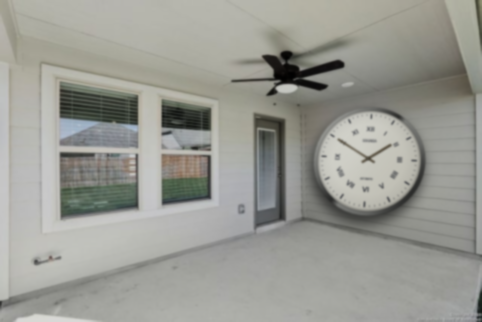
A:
**1:50**
